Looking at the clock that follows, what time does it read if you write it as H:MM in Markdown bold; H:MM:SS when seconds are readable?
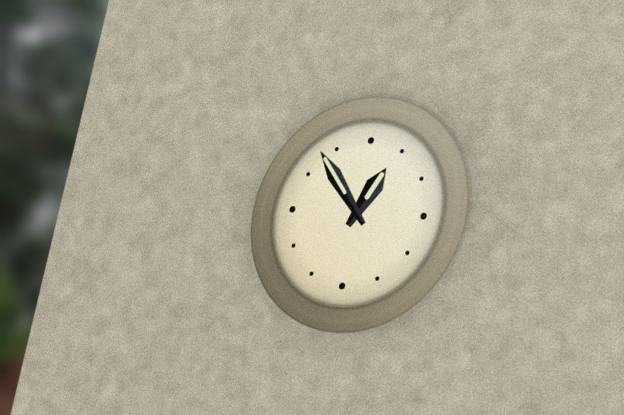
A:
**12:53**
